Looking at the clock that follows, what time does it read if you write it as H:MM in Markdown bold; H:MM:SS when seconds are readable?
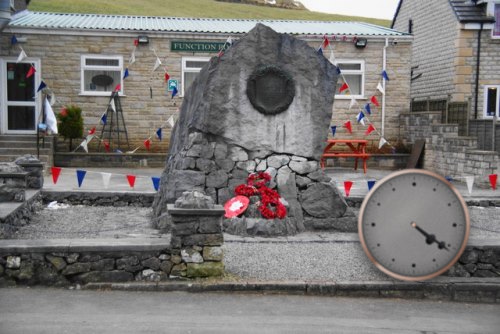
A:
**4:21**
